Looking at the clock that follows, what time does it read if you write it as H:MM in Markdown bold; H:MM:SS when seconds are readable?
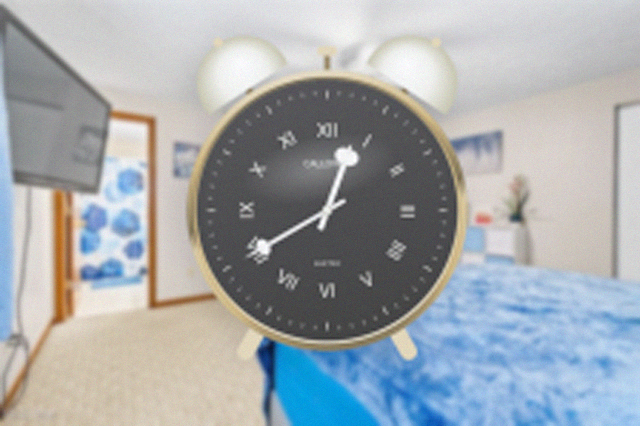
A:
**12:40**
